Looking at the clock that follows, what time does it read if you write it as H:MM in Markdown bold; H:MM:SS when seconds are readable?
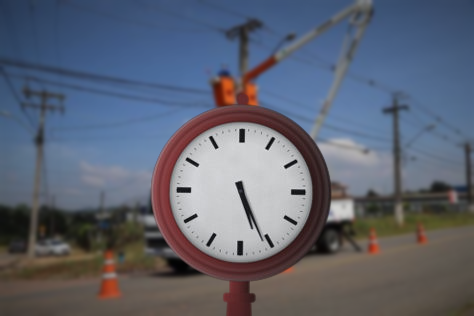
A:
**5:26**
